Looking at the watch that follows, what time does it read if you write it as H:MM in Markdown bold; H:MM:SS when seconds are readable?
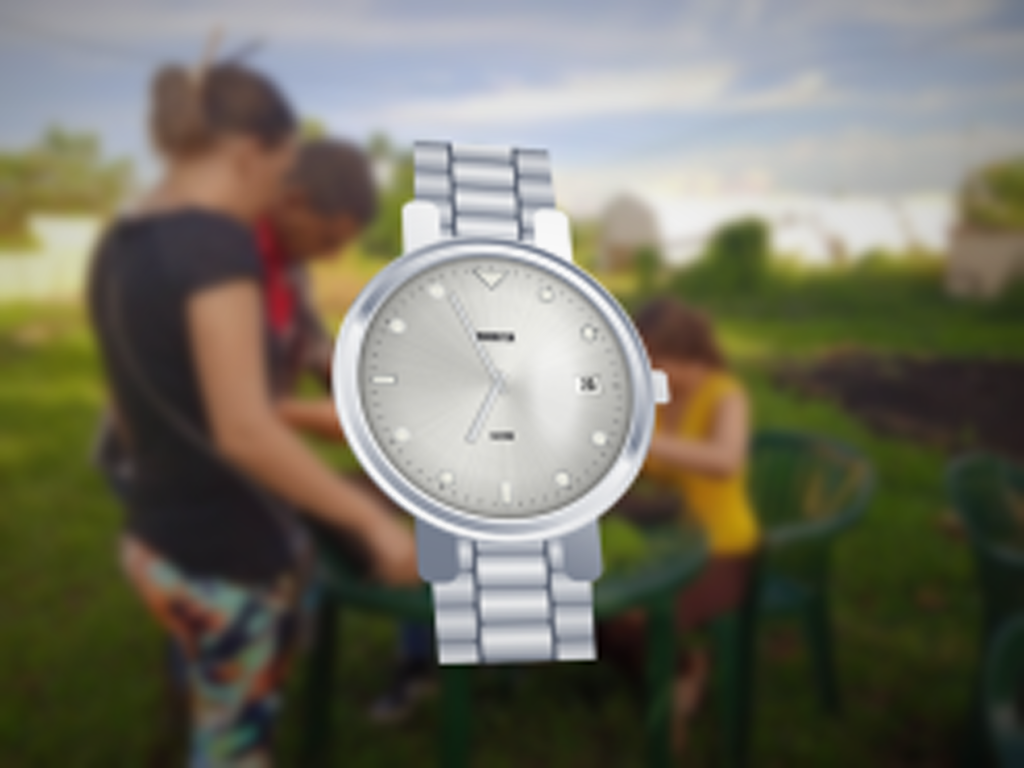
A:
**6:56**
